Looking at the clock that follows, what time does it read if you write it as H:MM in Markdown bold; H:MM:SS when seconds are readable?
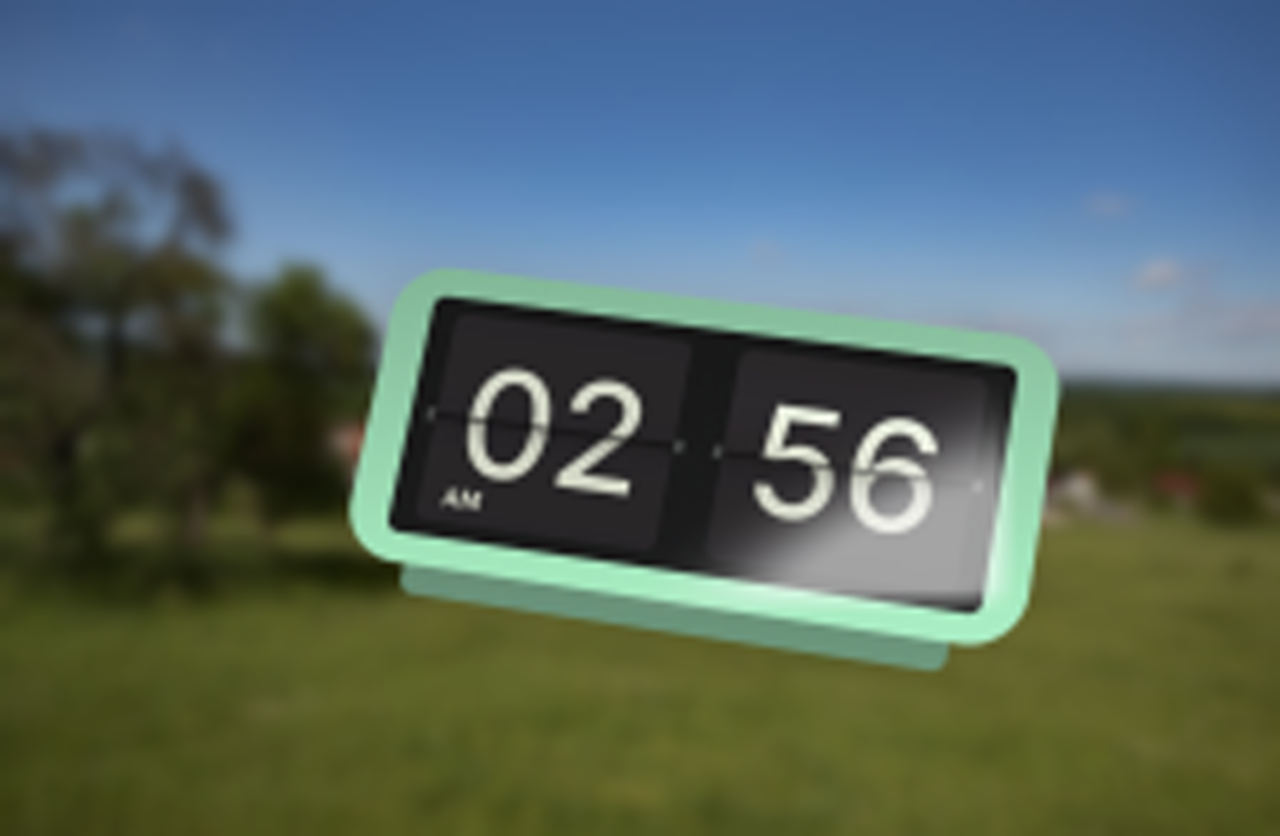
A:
**2:56**
